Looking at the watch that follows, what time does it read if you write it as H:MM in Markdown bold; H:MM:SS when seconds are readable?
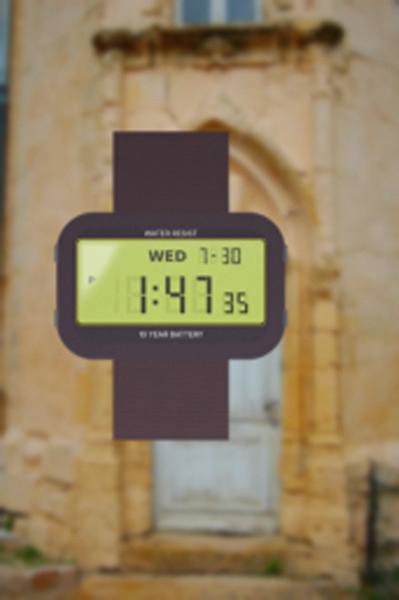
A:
**1:47:35**
